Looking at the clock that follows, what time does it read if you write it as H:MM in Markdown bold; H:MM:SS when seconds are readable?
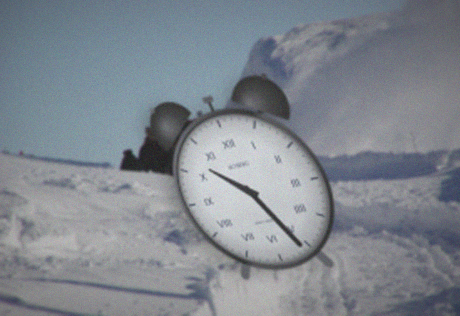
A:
**10:26**
